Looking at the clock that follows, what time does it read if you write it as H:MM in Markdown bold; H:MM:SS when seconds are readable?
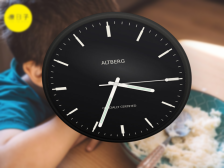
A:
**3:34:15**
